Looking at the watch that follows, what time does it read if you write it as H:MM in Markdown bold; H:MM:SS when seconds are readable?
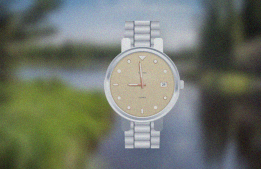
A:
**8:59**
